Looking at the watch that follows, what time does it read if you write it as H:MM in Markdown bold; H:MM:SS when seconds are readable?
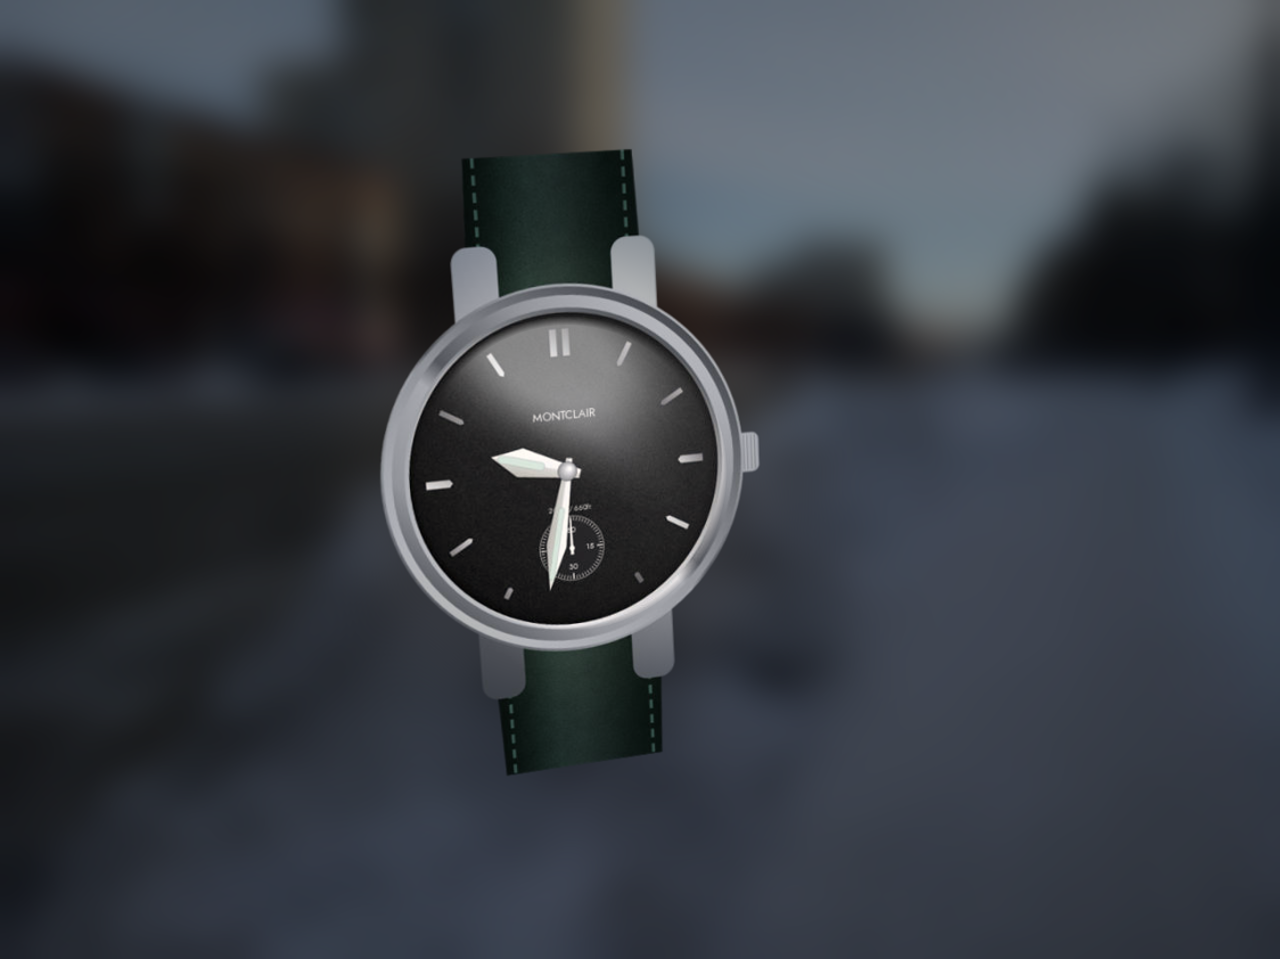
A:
**9:32**
